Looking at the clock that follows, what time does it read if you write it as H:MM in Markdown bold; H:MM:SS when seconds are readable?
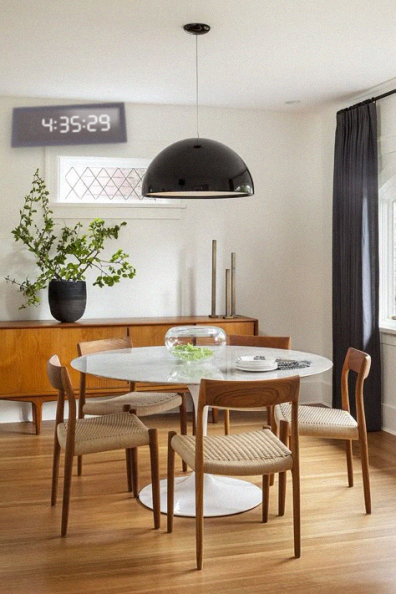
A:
**4:35:29**
